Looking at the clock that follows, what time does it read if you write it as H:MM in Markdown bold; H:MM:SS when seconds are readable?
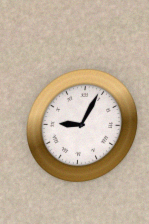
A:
**9:04**
